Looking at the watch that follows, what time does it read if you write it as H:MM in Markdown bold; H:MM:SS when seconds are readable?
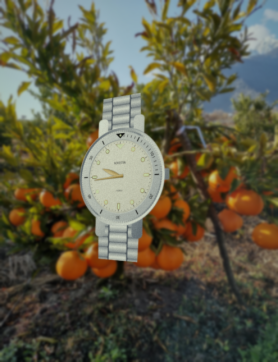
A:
**9:44**
